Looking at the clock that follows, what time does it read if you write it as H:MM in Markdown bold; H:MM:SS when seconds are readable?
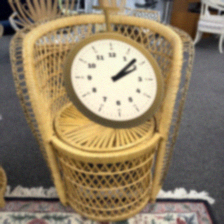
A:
**2:08**
